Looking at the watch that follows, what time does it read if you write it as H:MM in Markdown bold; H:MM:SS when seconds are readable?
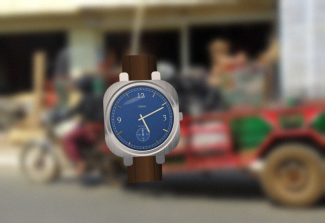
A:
**5:11**
